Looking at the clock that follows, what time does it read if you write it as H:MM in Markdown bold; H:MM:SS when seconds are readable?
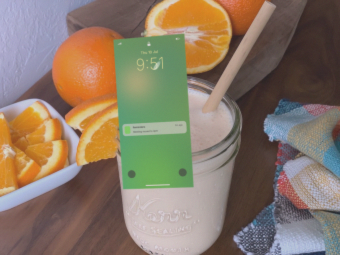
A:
**9:51**
